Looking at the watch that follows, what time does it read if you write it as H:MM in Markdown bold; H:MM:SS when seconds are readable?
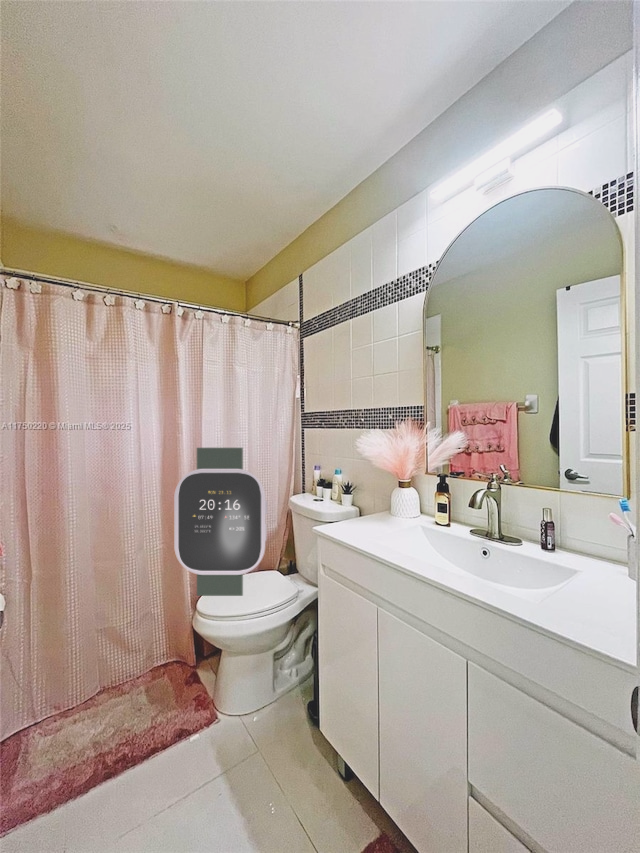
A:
**20:16**
